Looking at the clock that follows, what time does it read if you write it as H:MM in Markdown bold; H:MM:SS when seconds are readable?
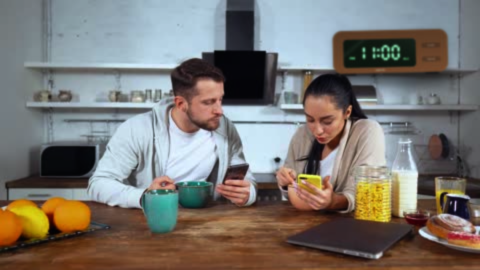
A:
**11:00**
